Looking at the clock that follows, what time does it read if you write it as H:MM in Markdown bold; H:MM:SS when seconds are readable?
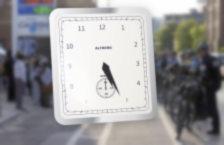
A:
**5:26**
